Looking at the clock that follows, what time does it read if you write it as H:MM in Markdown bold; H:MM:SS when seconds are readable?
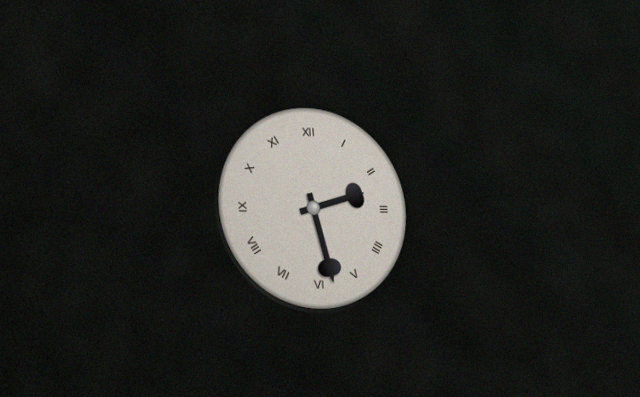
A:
**2:28**
